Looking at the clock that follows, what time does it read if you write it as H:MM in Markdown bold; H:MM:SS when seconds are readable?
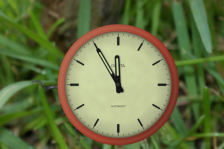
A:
**11:55**
